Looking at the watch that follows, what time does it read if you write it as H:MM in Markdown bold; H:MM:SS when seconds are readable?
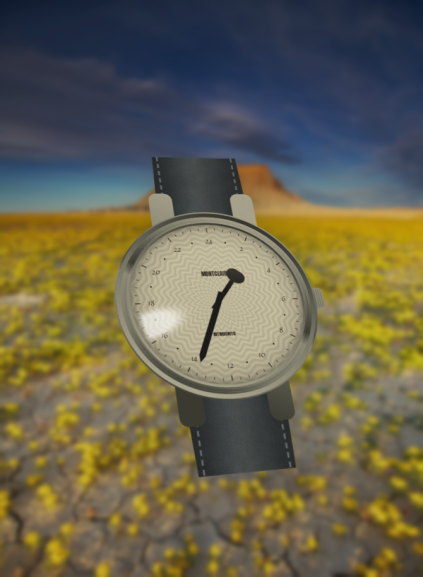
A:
**2:34**
